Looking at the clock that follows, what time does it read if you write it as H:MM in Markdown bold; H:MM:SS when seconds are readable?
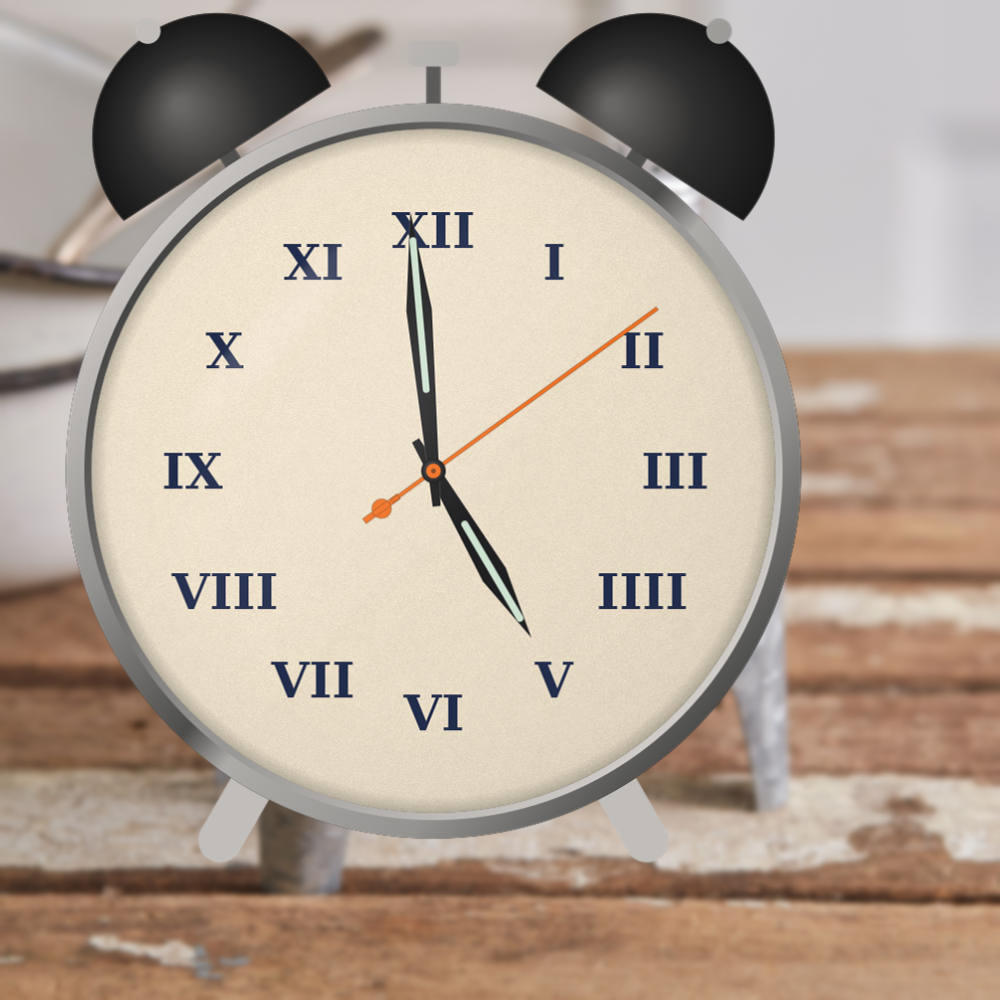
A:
**4:59:09**
